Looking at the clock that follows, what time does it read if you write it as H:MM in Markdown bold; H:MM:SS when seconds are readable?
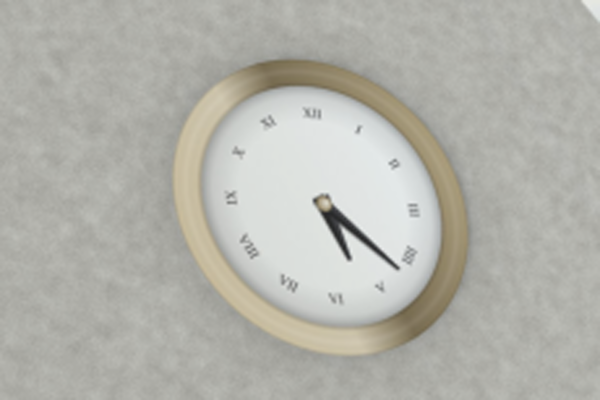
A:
**5:22**
